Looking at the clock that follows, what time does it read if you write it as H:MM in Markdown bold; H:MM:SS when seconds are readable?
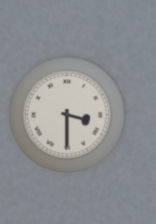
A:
**3:30**
